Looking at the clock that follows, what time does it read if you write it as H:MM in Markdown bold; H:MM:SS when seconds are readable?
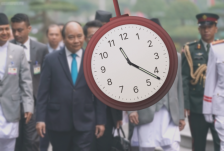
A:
**11:22**
